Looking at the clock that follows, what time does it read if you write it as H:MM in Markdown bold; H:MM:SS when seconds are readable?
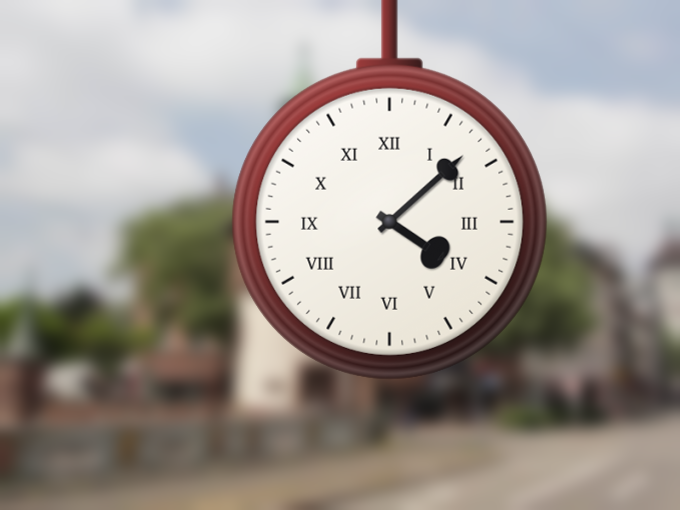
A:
**4:08**
